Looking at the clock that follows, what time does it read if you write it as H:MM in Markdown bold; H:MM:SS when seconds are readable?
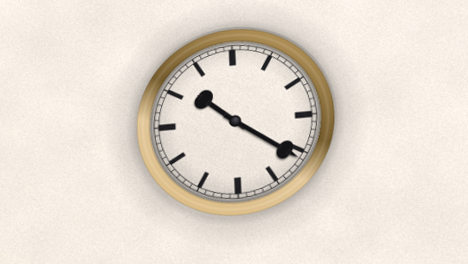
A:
**10:21**
